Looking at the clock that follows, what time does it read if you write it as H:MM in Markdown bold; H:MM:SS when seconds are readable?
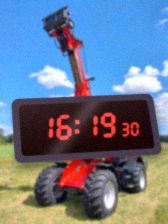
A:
**16:19:30**
